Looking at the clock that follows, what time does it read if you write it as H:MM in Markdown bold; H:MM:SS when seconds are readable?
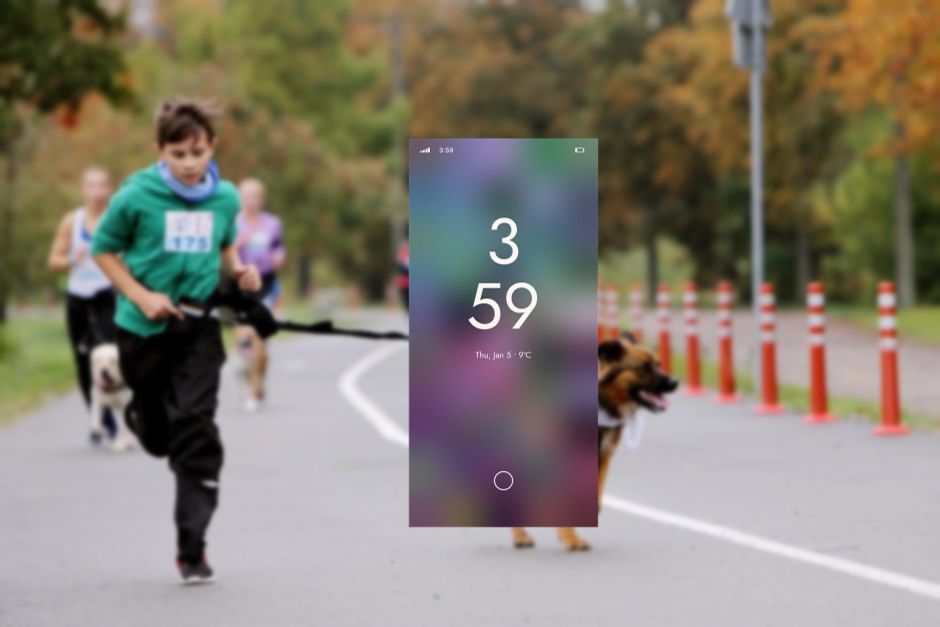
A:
**3:59**
